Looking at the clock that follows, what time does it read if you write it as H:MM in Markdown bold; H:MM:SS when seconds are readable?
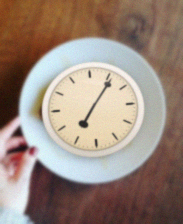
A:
**7:06**
